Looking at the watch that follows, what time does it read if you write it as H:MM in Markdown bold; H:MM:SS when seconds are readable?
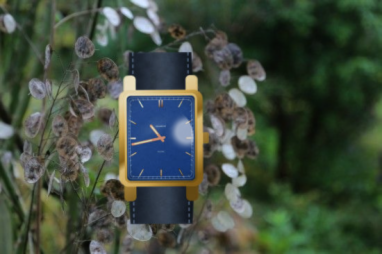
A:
**10:43**
